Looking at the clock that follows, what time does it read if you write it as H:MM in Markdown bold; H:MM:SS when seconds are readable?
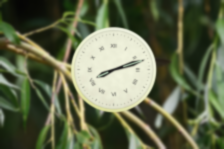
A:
**8:12**
